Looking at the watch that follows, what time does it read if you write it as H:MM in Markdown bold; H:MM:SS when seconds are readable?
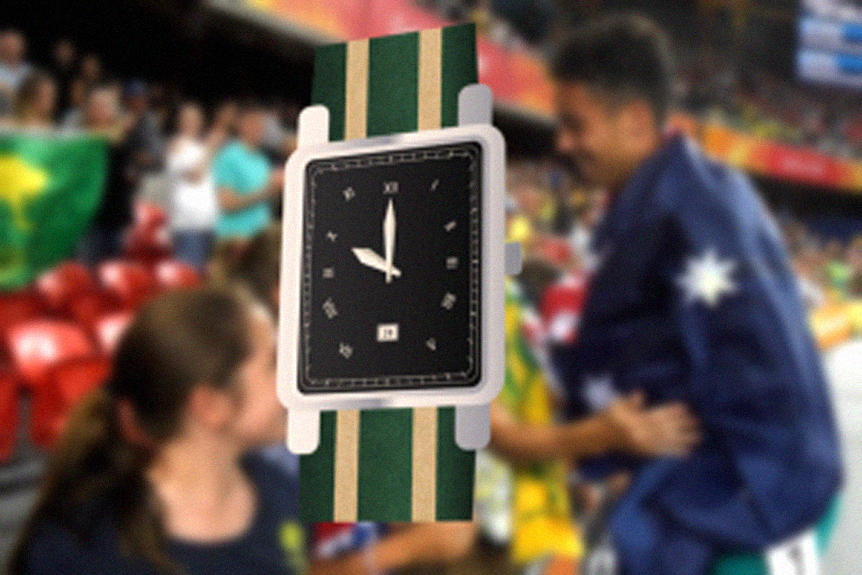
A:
**10:00**
